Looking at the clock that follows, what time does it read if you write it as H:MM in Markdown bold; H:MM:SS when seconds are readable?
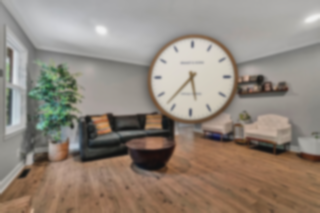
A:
**5:37**
